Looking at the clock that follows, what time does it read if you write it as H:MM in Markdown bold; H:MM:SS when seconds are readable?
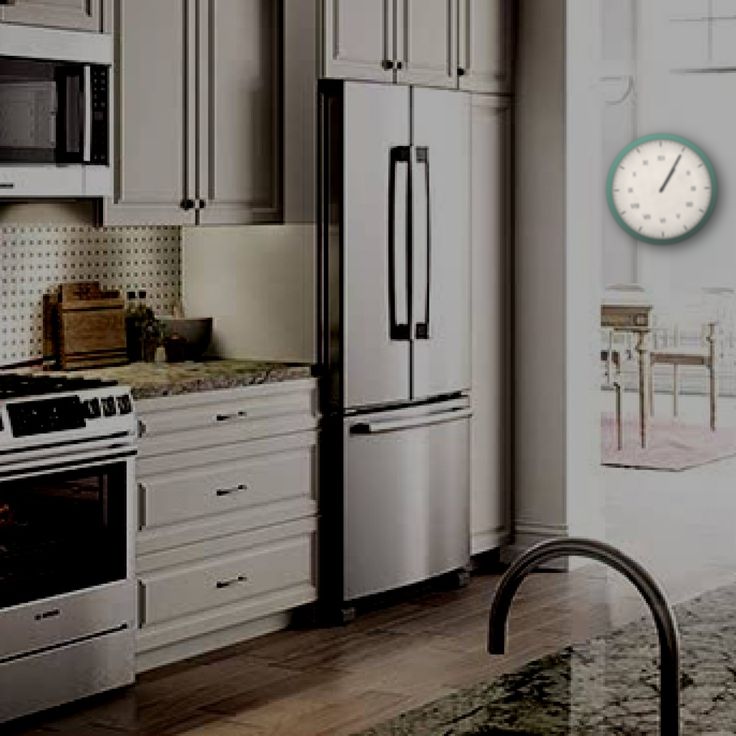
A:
**1:05**
